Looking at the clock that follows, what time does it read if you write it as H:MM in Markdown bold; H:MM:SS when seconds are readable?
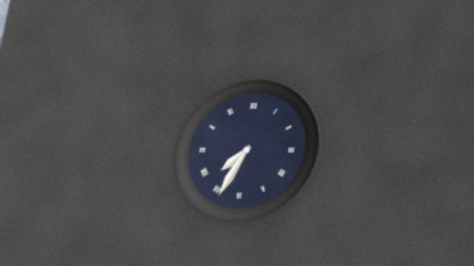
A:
**7:34**
